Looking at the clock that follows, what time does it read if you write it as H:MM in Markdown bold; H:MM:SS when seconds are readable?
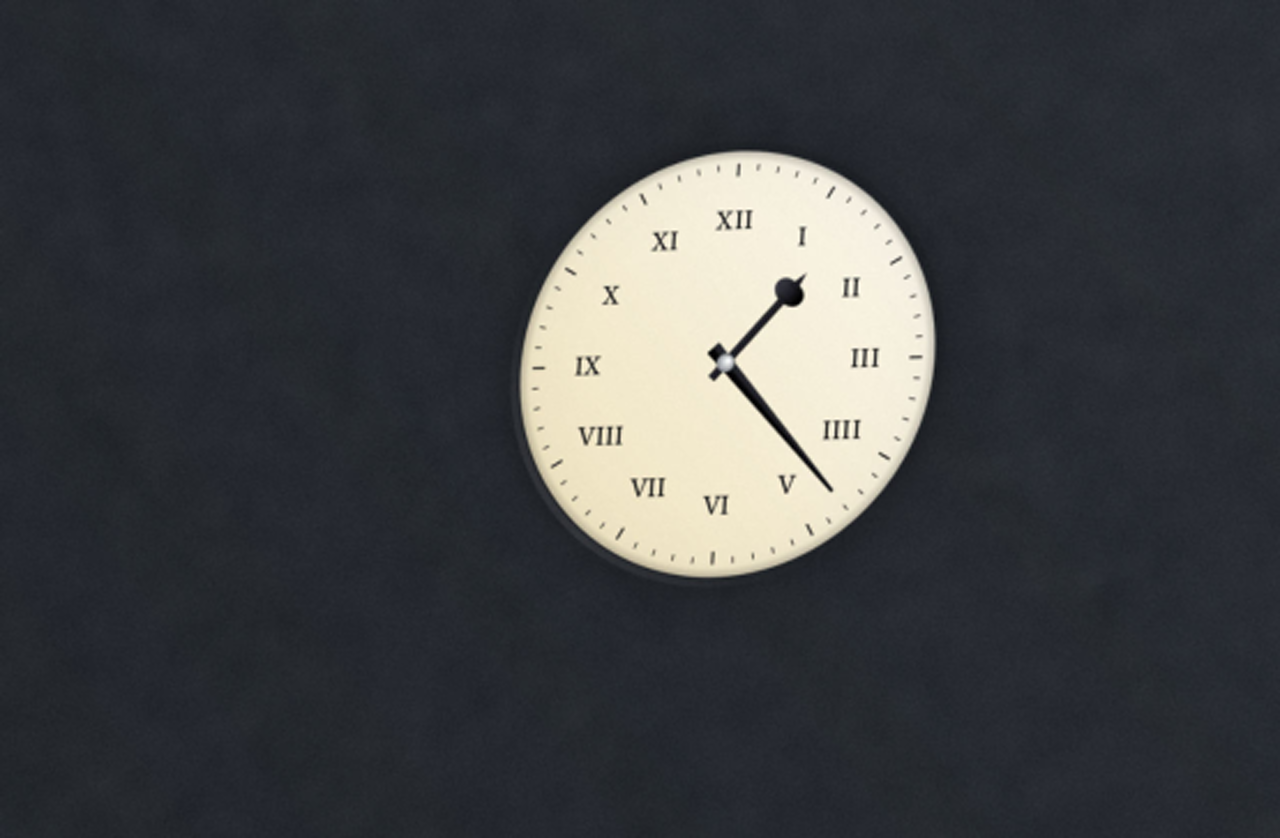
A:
**1:23**
